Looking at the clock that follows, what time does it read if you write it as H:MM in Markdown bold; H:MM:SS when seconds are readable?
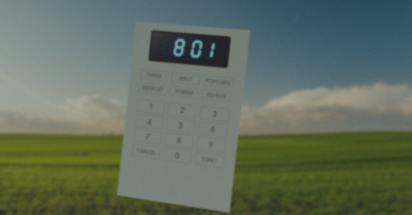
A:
**8:01**
